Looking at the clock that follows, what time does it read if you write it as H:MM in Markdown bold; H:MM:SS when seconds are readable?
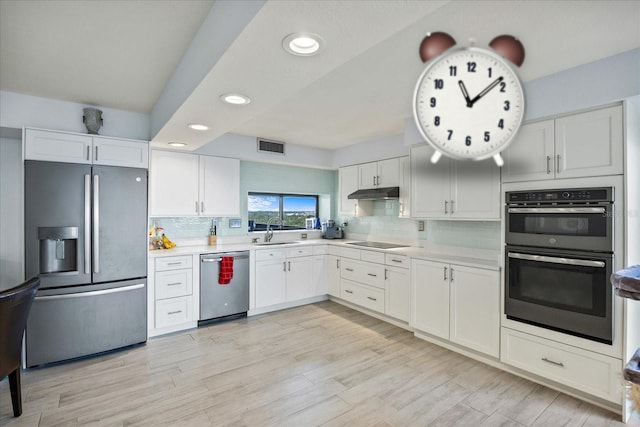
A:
**11:08**
